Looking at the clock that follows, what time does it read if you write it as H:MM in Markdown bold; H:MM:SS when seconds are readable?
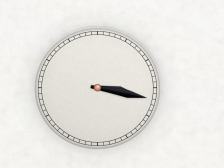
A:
**3:17**
